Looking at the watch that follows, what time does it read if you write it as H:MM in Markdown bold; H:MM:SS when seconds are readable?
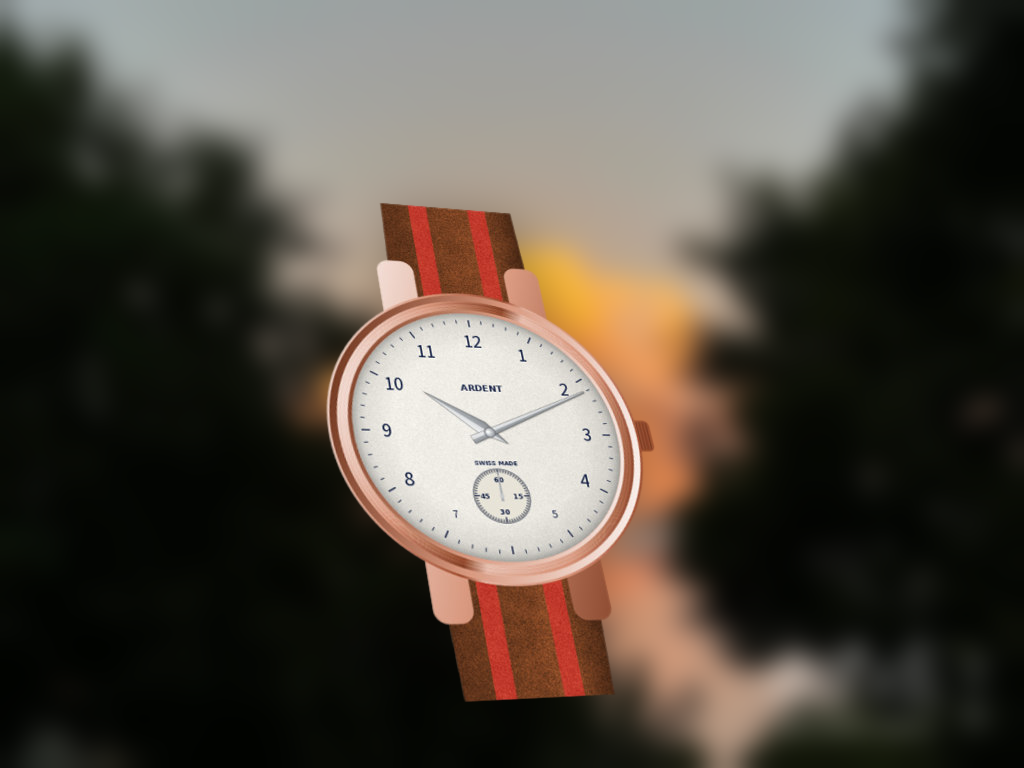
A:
**10:11**
